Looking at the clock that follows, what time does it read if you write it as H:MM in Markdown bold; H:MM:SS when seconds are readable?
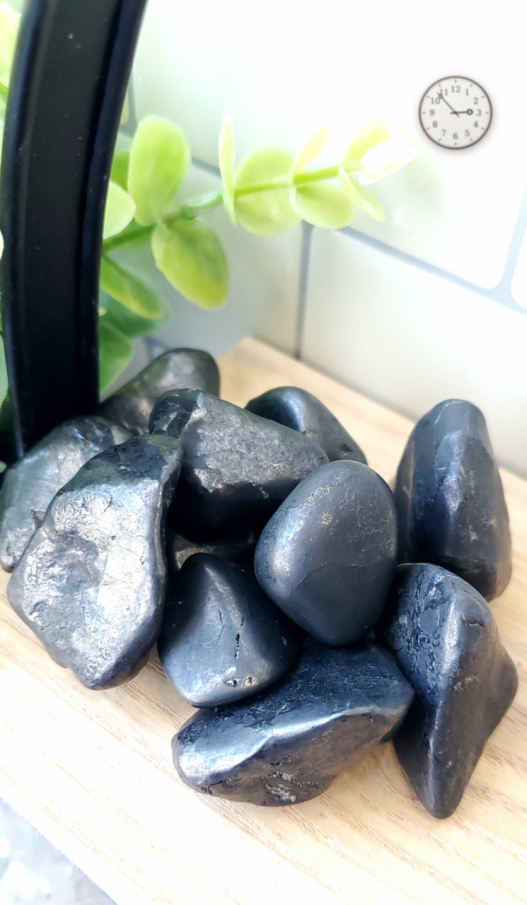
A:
**2:53**
